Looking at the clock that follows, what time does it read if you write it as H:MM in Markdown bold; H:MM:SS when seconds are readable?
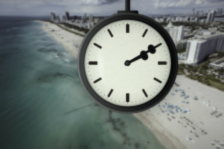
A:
**2:10**
